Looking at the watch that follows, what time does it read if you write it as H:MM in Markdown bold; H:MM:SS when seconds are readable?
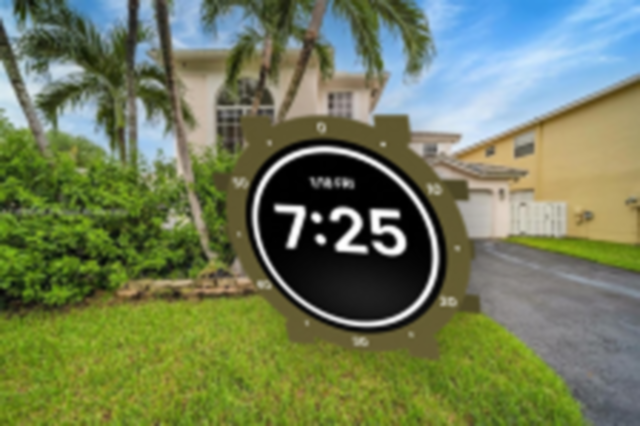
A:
**7:25**
